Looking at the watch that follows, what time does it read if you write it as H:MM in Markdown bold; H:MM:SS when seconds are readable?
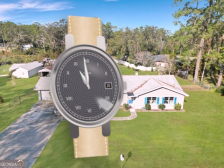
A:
**10:59**
